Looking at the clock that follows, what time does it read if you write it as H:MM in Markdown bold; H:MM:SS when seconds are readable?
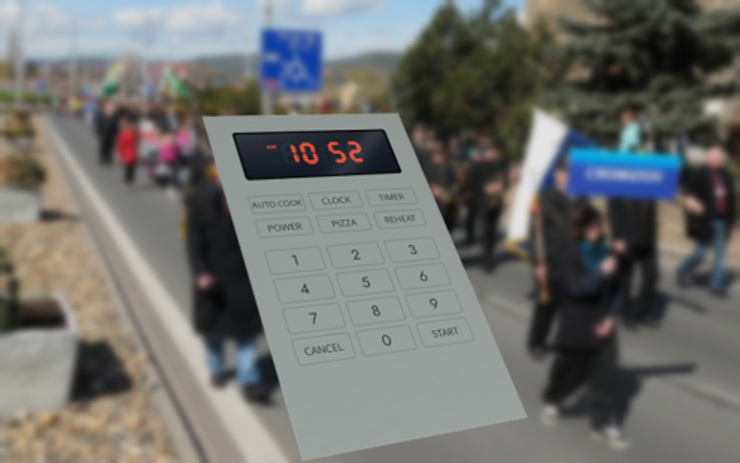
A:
**10:52**
